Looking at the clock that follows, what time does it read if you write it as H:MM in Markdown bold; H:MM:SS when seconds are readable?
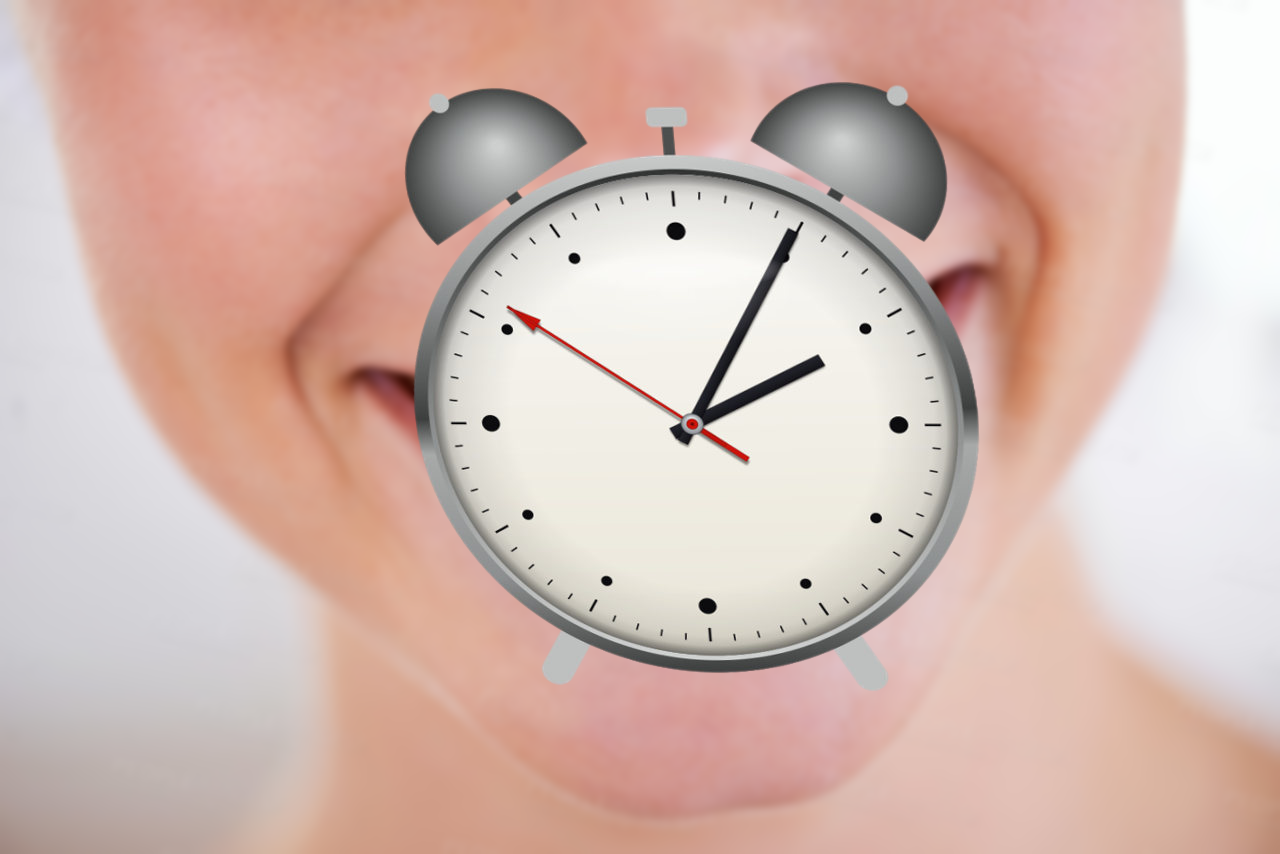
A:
**2:04:51**
